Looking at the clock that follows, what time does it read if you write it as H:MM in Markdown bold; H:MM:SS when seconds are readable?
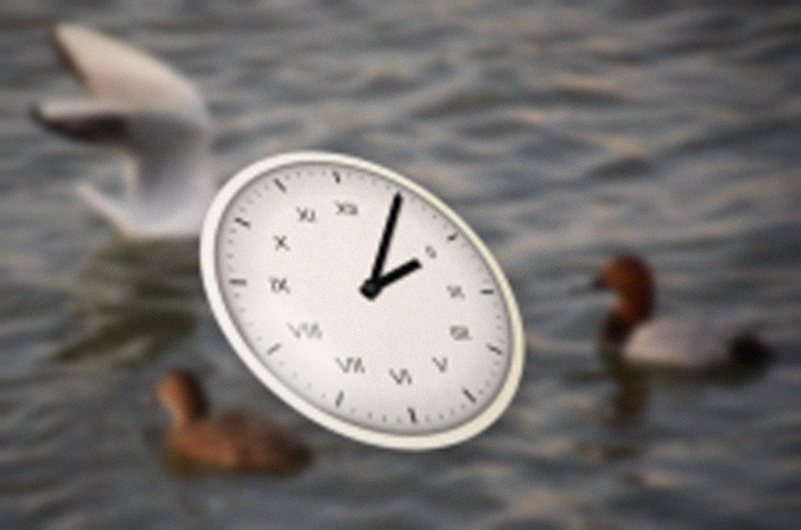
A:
**2:05**
